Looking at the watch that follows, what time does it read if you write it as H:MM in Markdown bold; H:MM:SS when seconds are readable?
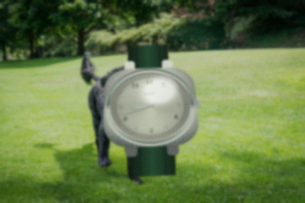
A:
**8:42**
